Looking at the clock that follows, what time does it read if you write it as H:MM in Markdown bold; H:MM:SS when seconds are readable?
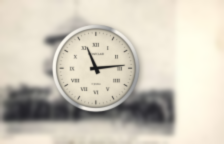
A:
**11:14**
